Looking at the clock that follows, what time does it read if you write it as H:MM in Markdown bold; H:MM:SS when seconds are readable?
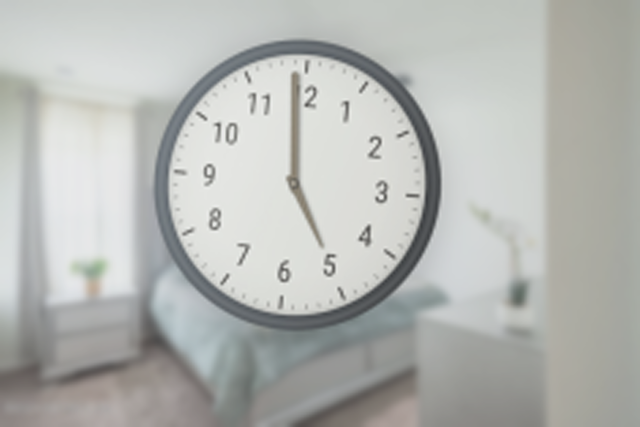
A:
**4:59**
